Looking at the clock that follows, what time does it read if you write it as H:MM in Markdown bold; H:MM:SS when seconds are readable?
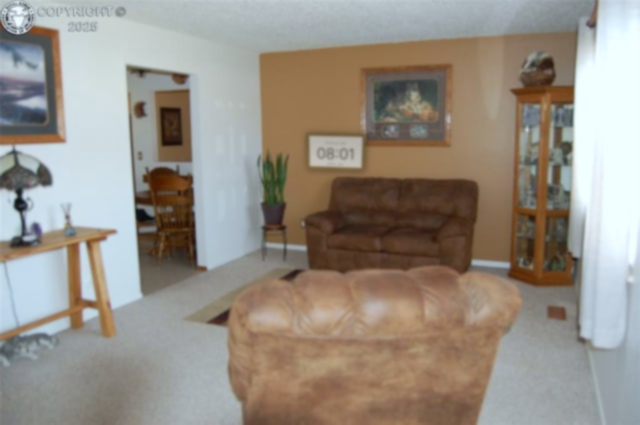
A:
**8:01**
